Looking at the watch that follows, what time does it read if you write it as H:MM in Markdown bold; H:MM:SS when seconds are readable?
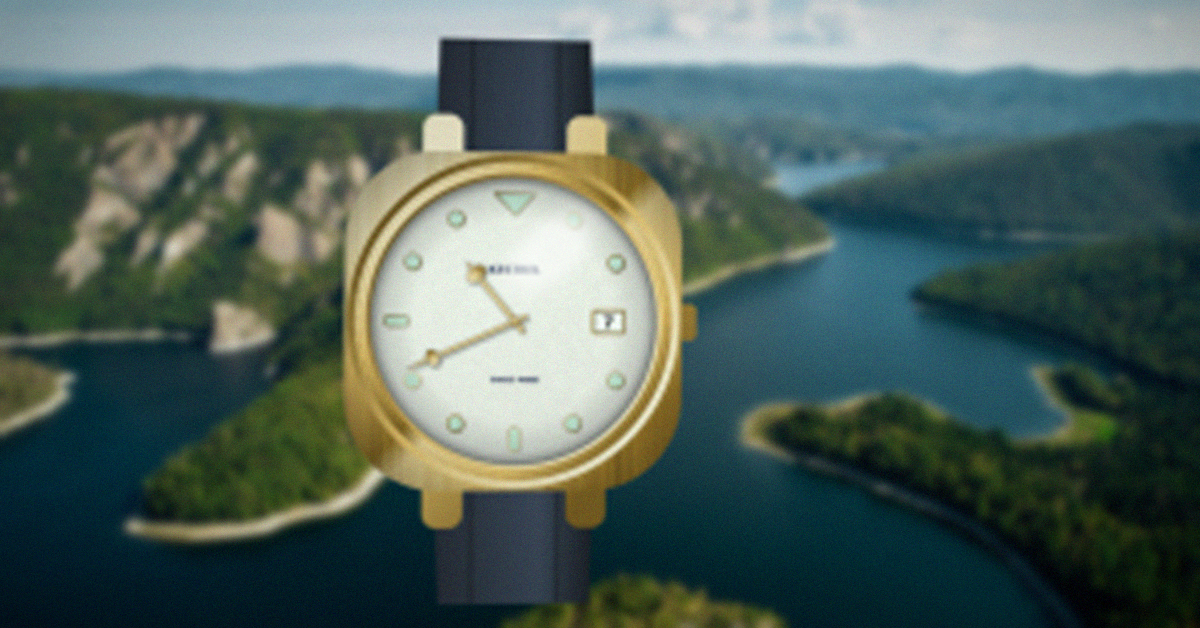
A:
**10:41**
